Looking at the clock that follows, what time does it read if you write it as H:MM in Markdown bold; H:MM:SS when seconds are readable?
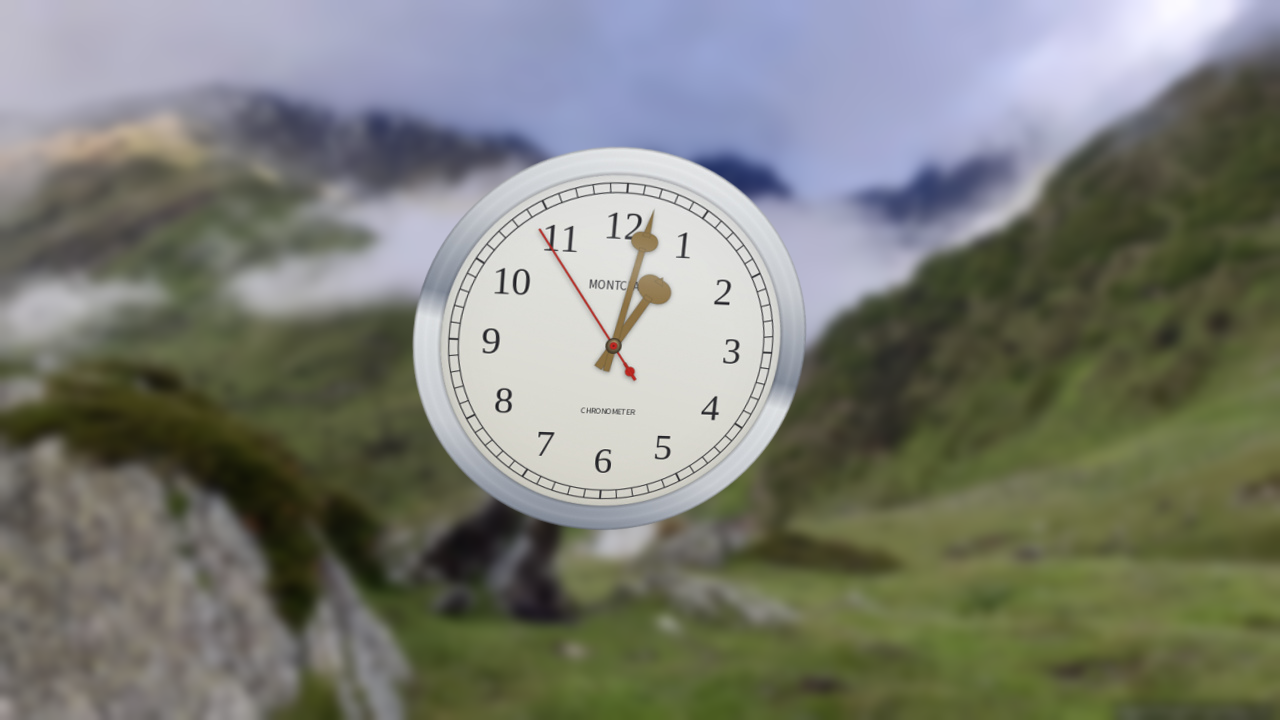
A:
**1:01:54**
